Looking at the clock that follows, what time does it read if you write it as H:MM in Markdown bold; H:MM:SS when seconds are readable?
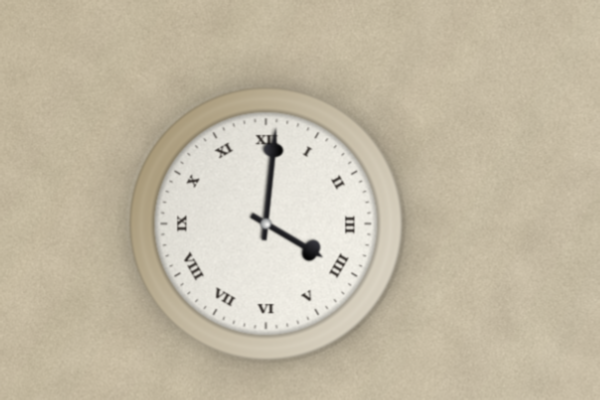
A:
**4:01**
